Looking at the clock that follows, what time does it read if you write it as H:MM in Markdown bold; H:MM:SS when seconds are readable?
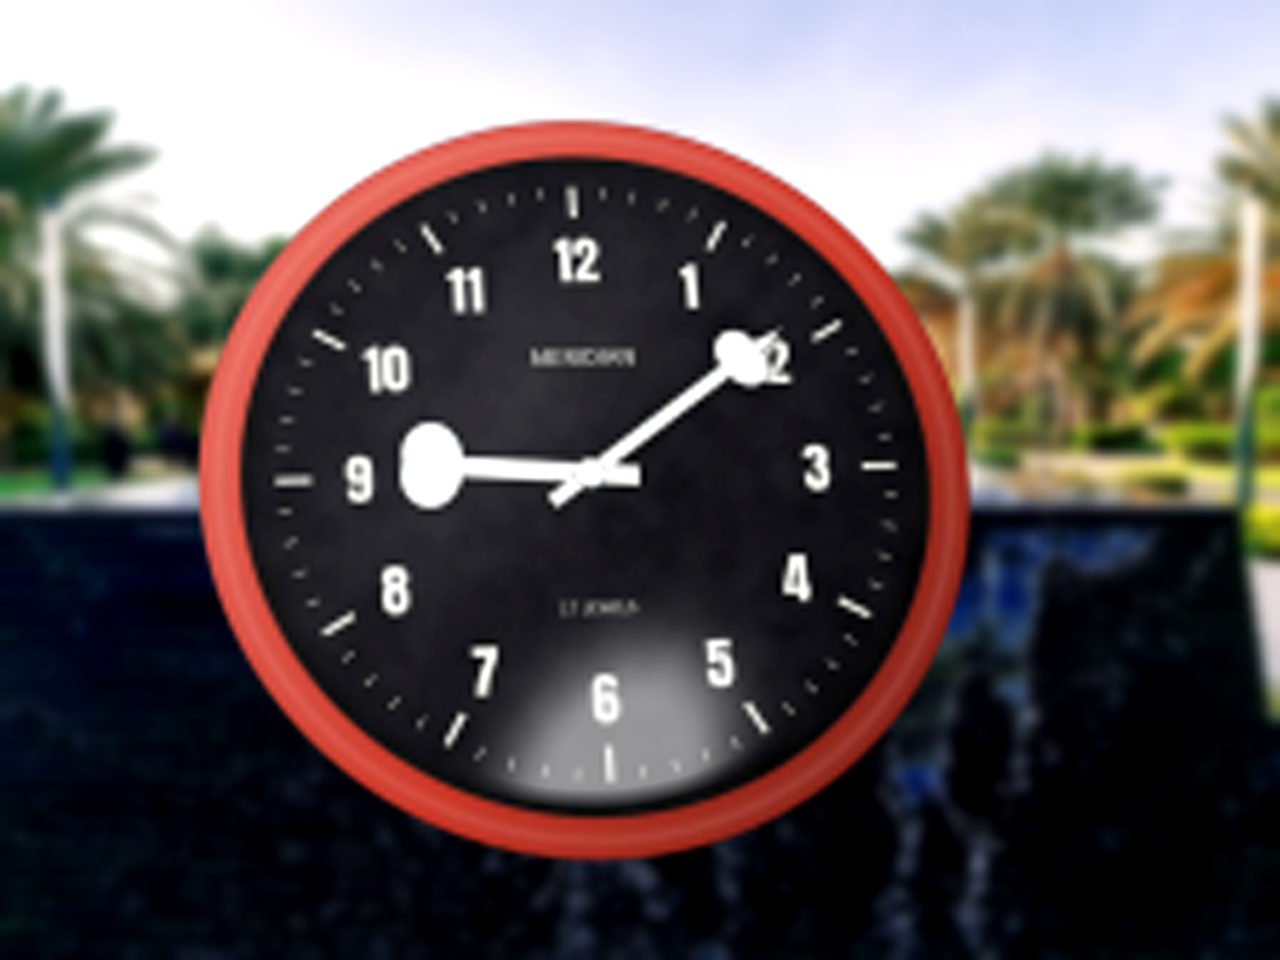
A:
**9:09**
